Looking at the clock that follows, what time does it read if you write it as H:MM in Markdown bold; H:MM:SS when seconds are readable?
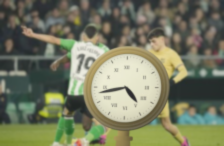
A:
**4:43**
